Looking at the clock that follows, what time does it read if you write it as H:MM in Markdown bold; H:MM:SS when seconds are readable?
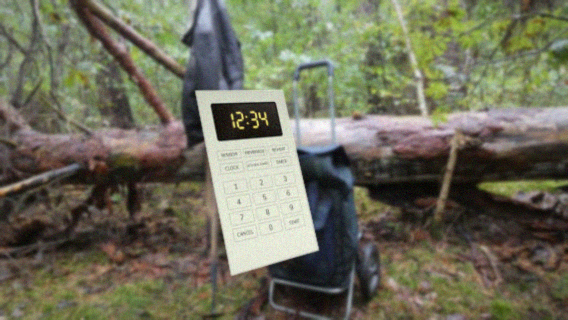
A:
**12:34**
